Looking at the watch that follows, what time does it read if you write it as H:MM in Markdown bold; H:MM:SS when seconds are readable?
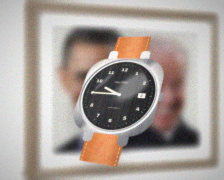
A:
**9:45**
